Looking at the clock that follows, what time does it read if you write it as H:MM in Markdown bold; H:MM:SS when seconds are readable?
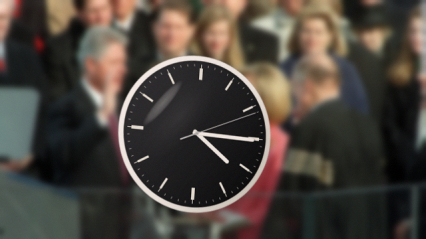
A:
**4:15:11**
